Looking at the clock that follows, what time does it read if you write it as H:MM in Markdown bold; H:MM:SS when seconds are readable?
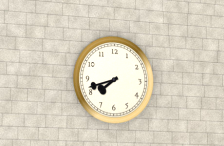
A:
**7:42**
